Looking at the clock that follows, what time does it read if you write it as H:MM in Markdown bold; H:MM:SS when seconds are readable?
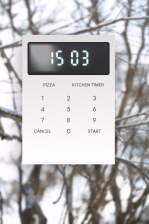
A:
**15:03**
